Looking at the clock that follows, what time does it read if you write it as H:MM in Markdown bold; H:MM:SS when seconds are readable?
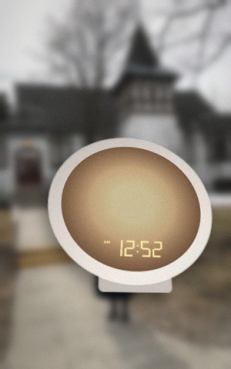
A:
**12:52**
